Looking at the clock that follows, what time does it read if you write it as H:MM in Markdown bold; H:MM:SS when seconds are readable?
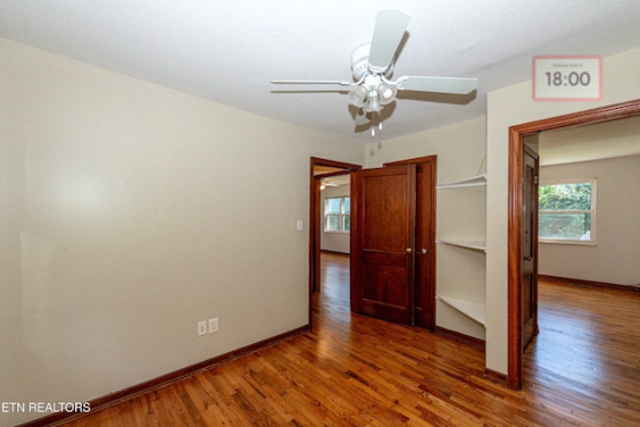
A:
**18:00**
